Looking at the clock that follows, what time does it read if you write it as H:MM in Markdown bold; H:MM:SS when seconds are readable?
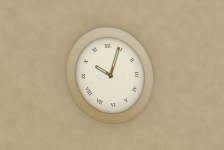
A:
**10:04**
